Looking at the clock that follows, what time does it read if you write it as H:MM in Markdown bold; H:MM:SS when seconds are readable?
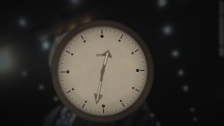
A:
**12:32**
